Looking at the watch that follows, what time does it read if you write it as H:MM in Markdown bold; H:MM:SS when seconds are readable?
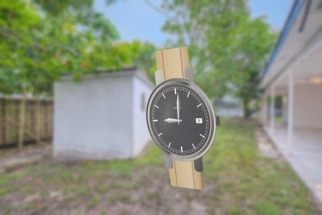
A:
**9:01**
